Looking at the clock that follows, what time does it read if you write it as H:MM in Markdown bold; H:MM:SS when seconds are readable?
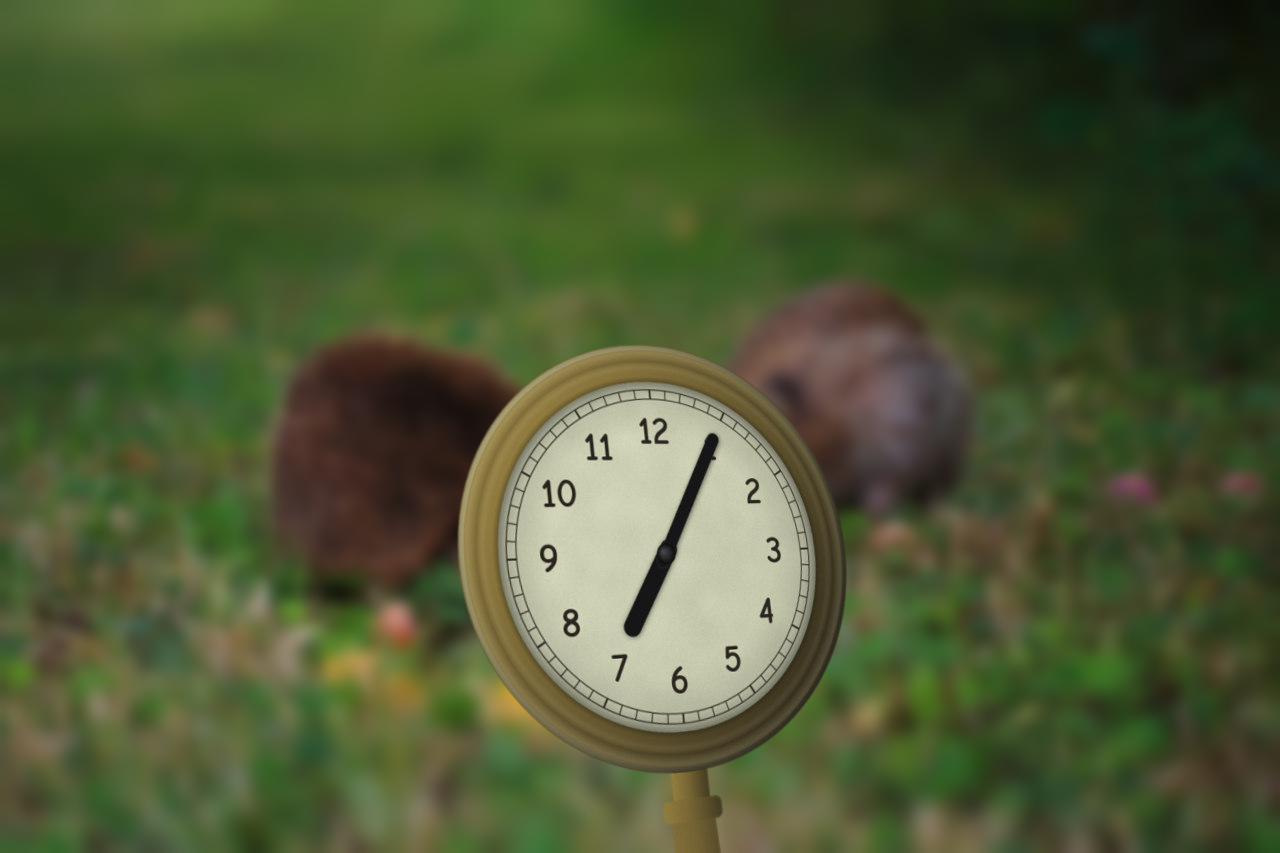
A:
**7:05**
